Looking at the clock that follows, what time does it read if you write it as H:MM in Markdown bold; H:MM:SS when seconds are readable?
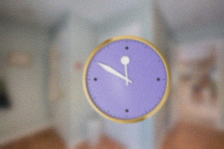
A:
**11:50**
